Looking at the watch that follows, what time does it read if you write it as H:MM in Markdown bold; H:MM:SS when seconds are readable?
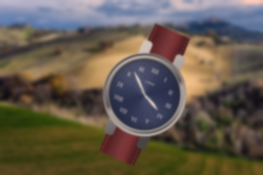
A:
**3:52**
